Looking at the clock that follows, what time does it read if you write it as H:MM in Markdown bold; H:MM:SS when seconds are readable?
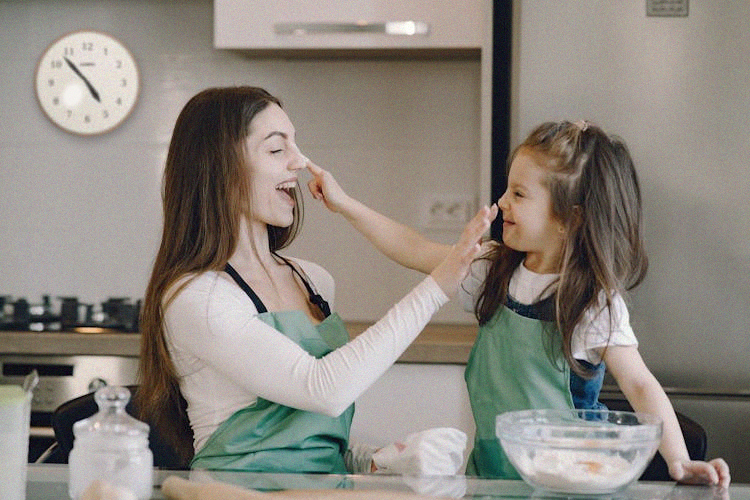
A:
**4:53**
